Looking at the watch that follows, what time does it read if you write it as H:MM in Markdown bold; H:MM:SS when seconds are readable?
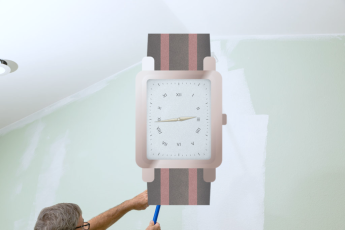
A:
**2:44**
